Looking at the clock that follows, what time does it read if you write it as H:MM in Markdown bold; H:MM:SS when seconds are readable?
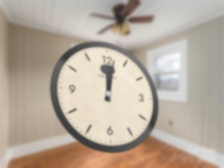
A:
**12:02**
